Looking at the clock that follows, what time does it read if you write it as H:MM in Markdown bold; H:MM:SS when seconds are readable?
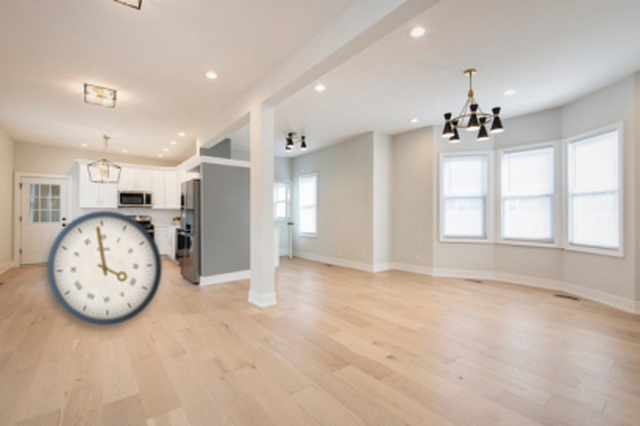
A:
**3:59**
